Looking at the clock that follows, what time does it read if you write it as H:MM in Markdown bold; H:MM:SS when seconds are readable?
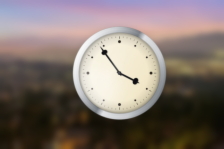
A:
**3:54**
